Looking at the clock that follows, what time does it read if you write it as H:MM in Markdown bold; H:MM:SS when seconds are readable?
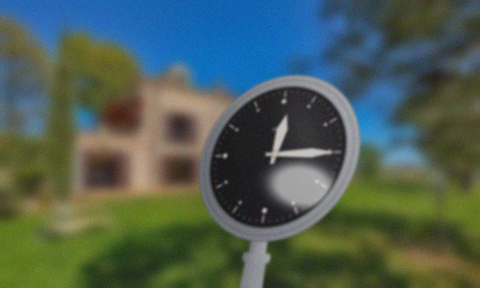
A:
**12:15**
